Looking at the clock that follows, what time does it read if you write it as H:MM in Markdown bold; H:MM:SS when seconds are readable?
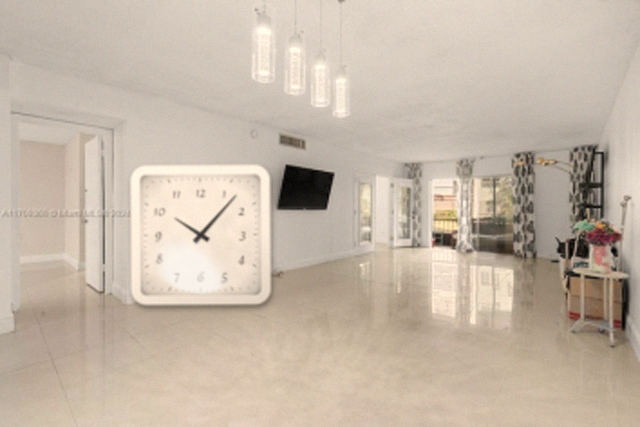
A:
**10:07**
